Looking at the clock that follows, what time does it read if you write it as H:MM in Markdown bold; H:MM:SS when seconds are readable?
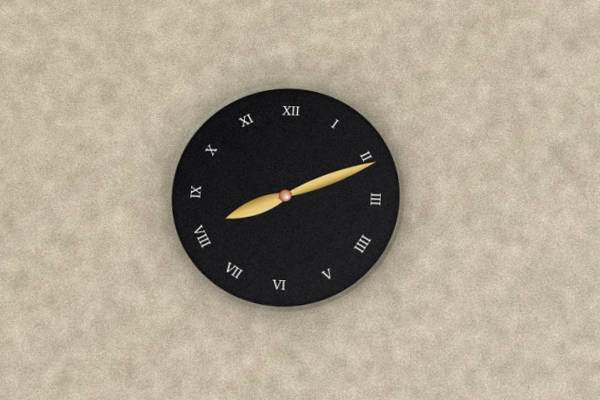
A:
**8:11**
